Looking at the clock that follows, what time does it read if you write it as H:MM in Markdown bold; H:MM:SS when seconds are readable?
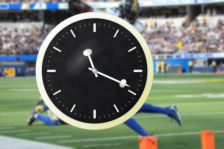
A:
**11:19**
